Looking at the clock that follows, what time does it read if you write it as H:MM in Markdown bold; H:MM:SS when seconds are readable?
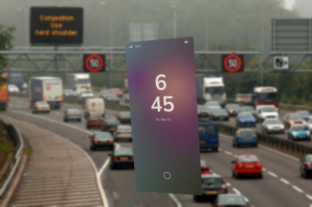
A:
**6:45**
